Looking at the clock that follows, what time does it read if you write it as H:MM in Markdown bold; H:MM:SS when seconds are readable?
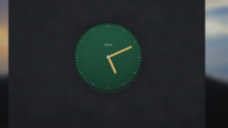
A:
**5:11**
